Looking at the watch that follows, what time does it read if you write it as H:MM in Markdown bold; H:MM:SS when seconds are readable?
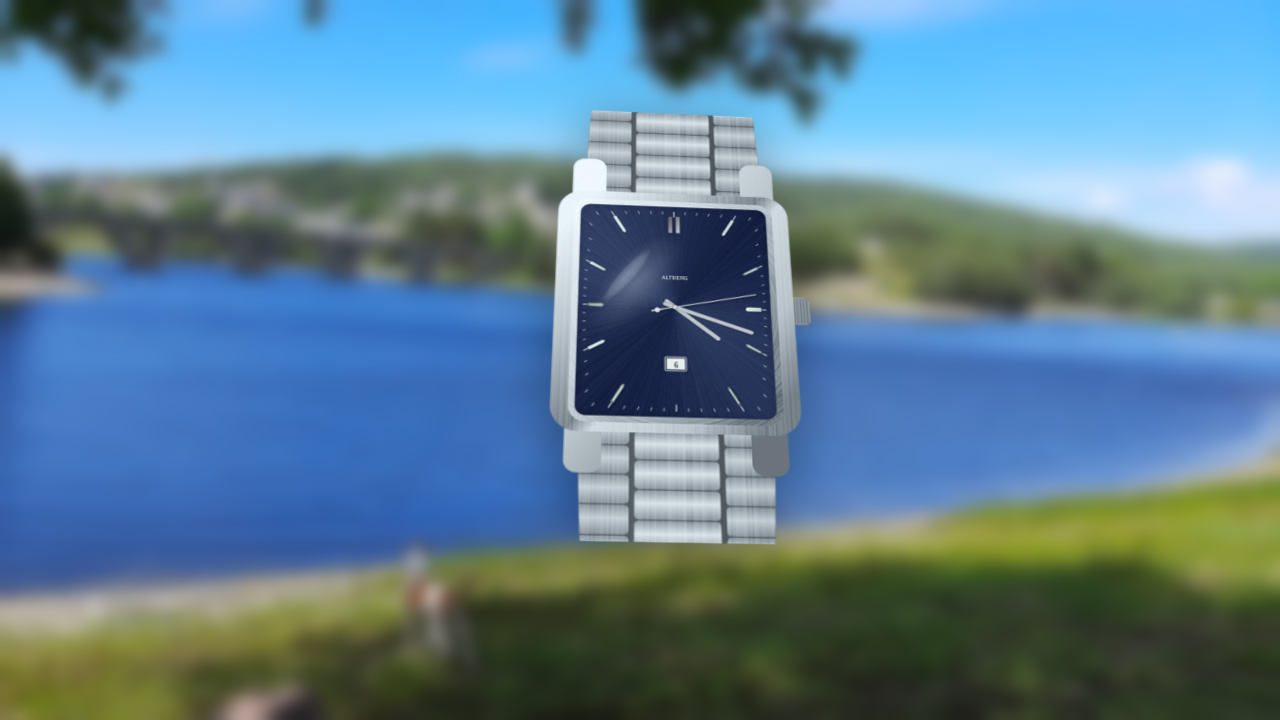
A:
**4:18:13**
